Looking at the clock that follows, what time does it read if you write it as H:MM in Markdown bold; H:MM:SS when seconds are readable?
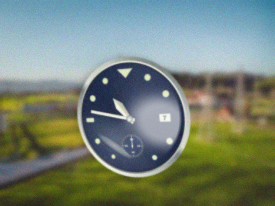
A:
**10:47**
